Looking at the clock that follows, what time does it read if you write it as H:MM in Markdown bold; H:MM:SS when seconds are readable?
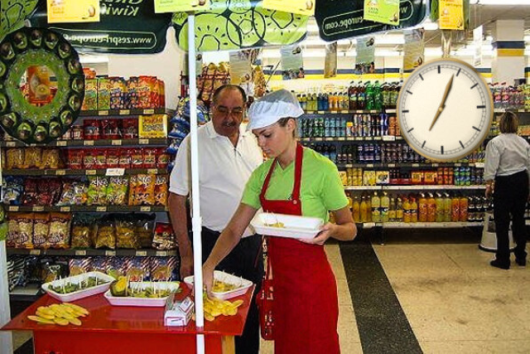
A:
**7:04**
